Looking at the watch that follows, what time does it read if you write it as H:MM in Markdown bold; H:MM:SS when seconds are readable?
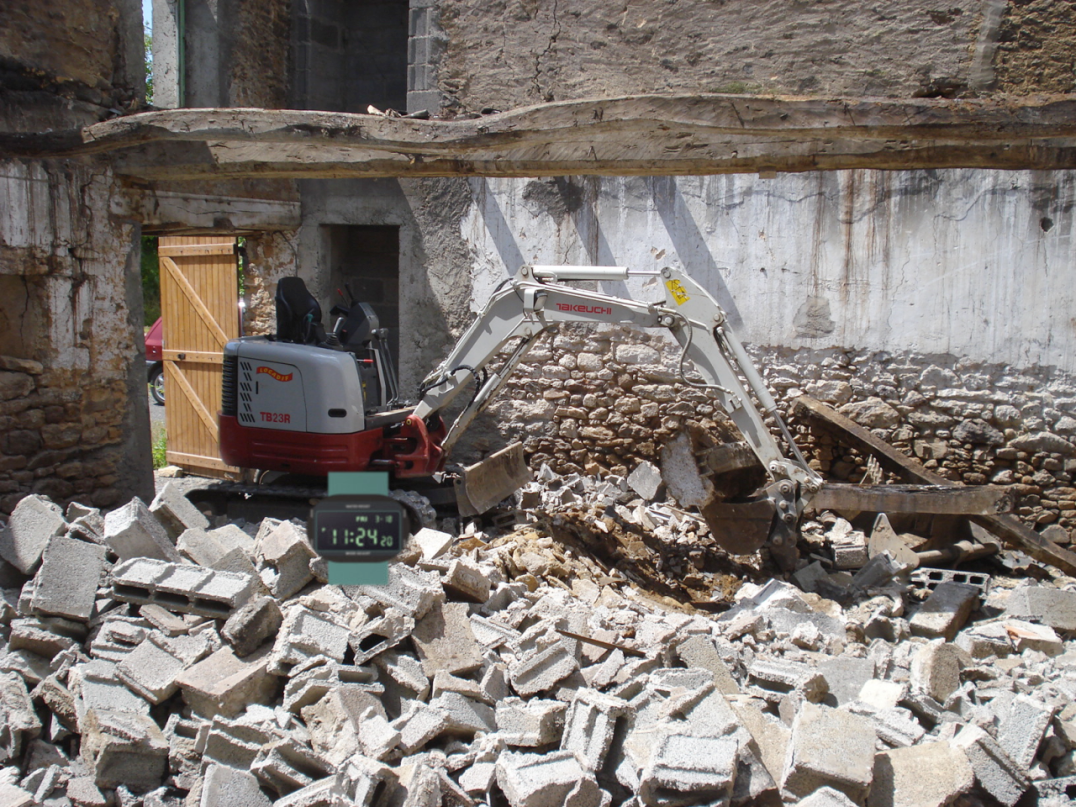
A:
**11:24**
